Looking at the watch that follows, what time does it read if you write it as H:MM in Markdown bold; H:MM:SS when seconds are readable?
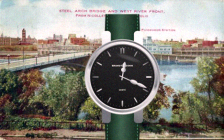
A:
**12:19**
